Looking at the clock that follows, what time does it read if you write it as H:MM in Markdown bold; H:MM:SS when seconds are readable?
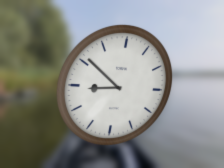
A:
**8:51**
